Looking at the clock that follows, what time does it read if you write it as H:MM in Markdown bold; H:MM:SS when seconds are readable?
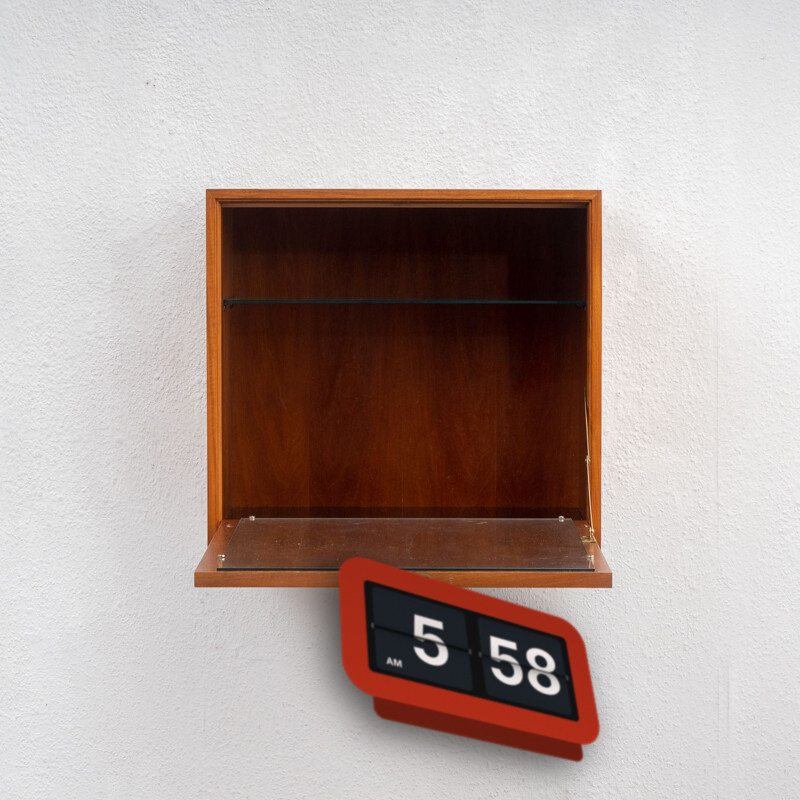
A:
**5:58**
